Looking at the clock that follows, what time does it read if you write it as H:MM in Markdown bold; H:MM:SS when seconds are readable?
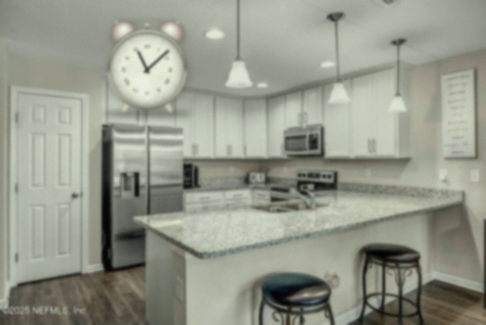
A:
**11:08**
